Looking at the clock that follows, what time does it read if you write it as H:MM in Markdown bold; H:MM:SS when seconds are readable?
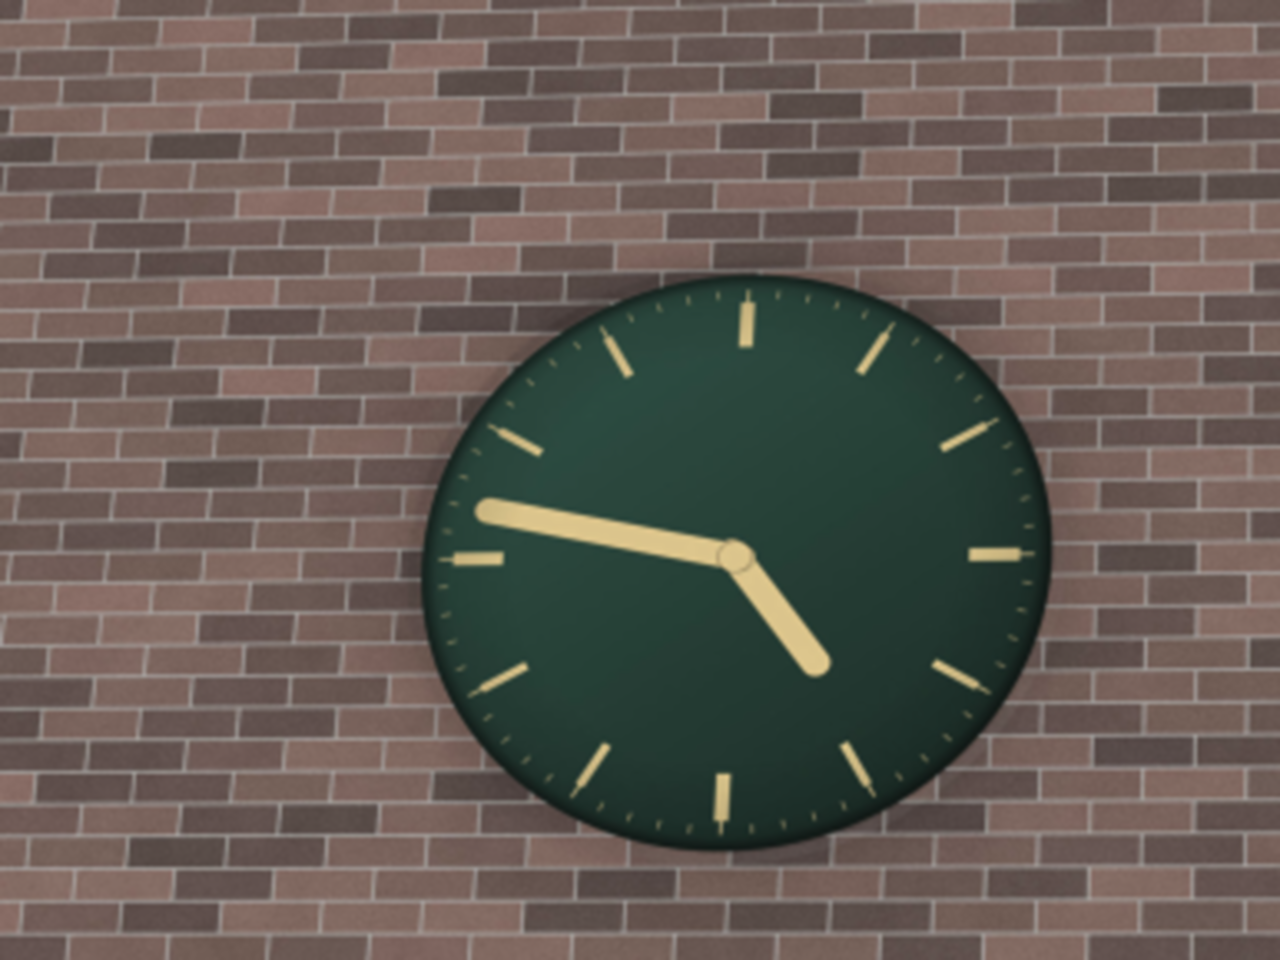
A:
**4:47**
